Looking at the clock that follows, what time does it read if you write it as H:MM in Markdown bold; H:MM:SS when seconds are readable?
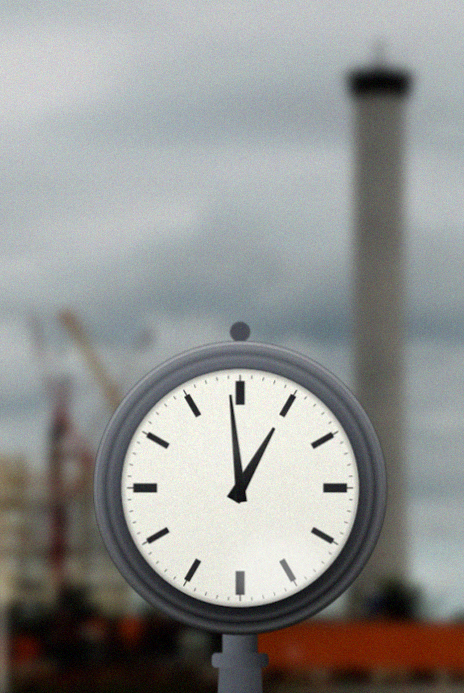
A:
**12:59**
